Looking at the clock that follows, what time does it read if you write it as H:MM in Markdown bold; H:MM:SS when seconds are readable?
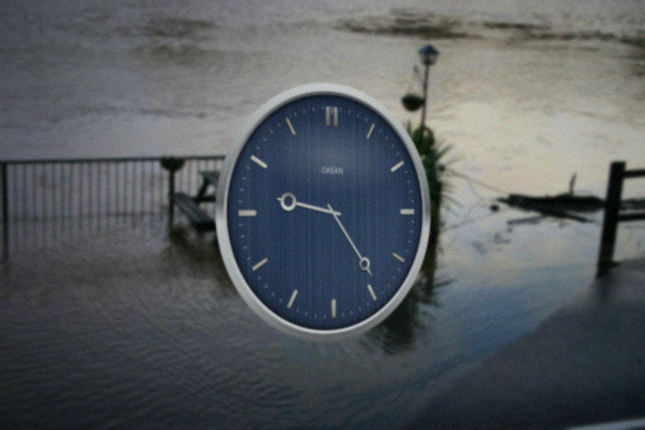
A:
**9:24**
